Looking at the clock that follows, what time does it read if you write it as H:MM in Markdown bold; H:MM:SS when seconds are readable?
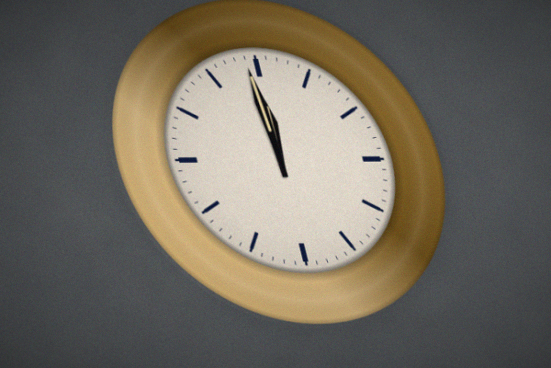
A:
**11:59**
